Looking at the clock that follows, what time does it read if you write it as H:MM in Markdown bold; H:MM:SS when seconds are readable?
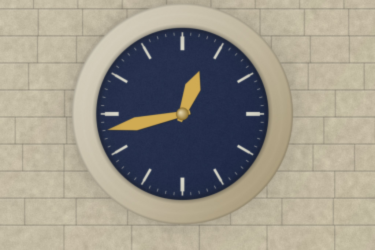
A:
**12:43**
